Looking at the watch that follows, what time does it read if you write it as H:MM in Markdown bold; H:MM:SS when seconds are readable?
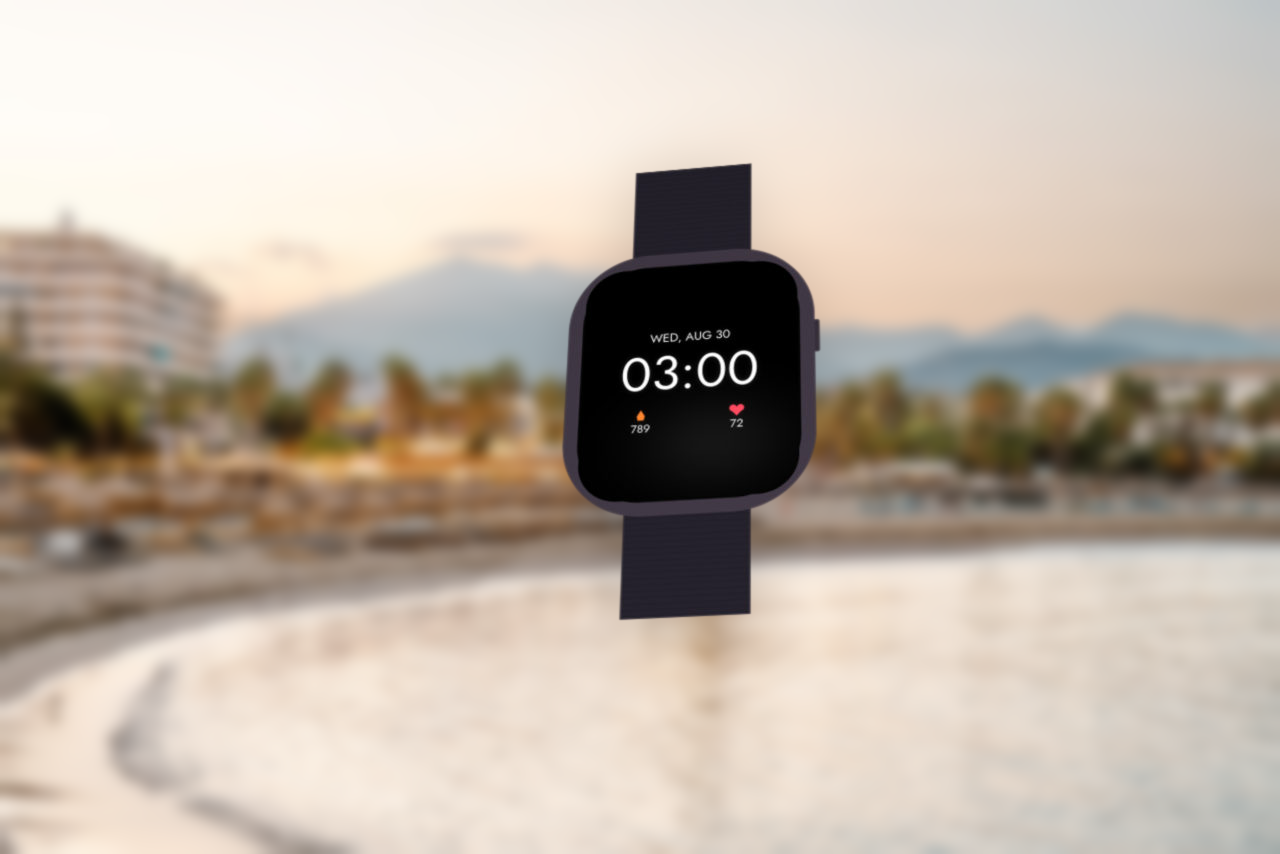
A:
**3:00**
